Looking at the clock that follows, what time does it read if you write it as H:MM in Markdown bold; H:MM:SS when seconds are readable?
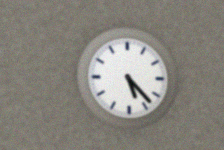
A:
**5:23**
